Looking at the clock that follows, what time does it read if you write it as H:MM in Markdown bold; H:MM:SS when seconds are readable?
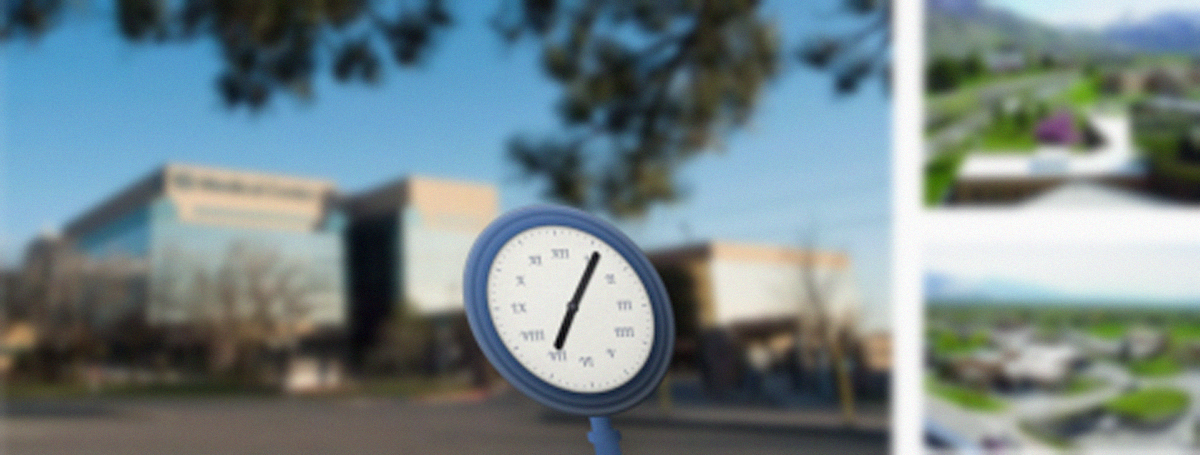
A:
**7:06**
